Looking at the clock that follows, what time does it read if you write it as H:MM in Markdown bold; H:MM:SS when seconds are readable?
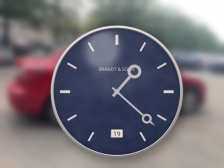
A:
**1:22**
